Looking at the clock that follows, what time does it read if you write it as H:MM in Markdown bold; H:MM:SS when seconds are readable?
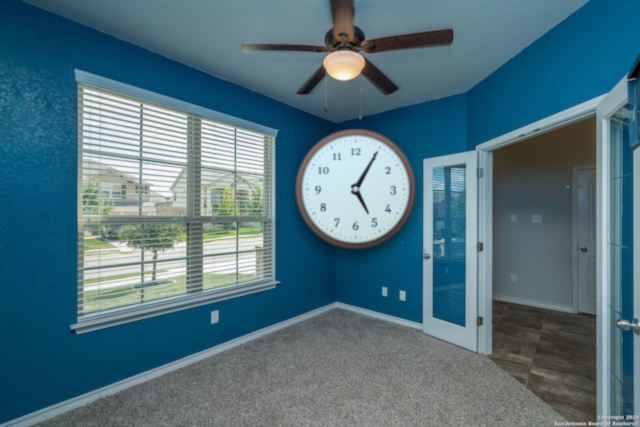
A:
**5:05**
